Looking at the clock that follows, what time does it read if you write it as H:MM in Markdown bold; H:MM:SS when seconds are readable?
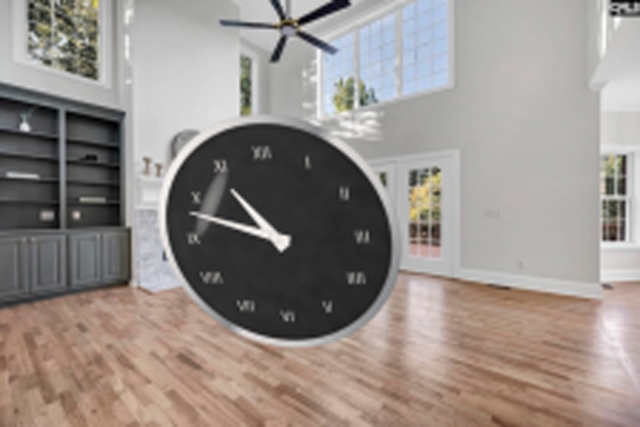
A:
**10:48**
